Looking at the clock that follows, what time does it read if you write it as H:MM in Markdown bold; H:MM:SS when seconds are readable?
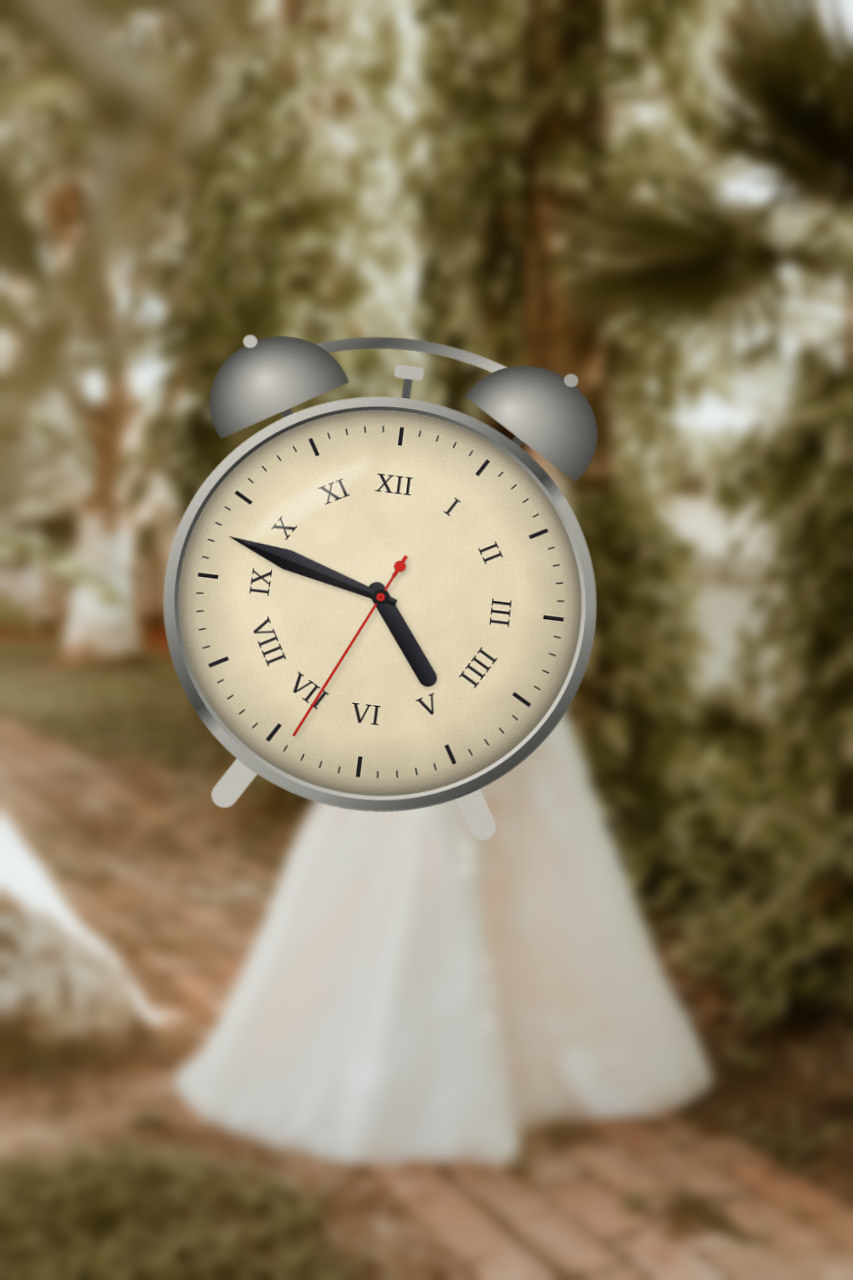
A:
**4:47:34**
